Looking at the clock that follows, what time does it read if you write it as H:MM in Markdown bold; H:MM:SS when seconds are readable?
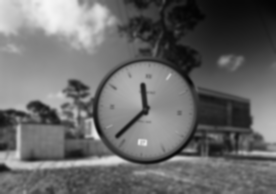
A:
**11:37**
